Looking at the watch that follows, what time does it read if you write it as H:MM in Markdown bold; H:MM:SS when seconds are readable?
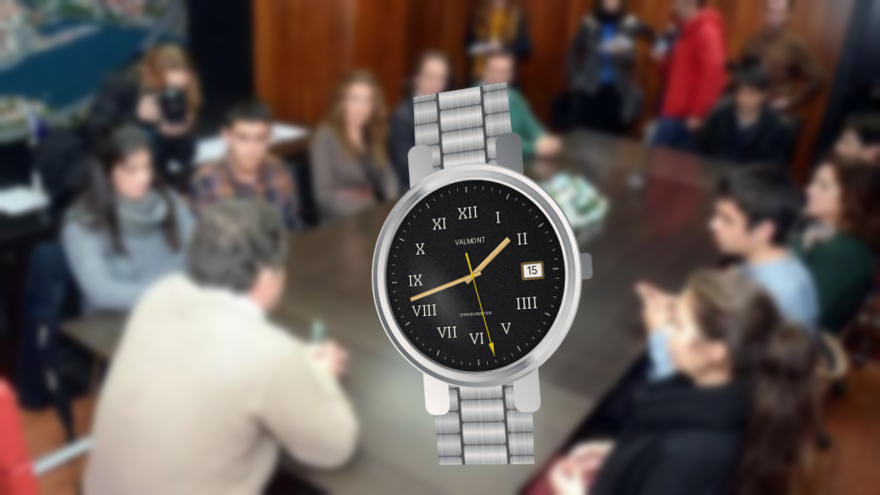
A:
**1:42:28**
